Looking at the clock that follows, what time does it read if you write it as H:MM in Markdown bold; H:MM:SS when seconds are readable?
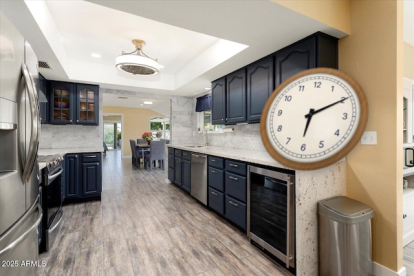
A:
**6:10**
